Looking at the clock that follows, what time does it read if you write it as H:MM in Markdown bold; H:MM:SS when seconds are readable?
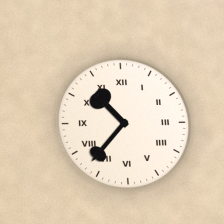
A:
**10:37**
